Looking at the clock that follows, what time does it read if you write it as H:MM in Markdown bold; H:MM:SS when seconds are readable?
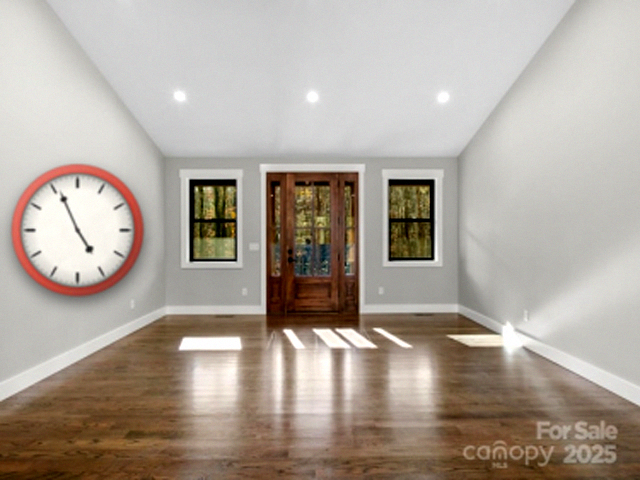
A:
**4:56**
